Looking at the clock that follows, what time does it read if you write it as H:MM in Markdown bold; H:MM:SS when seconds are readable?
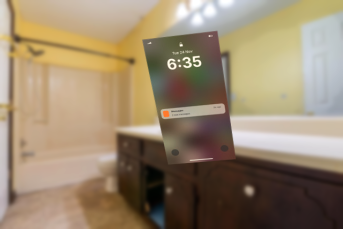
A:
**6:35**
